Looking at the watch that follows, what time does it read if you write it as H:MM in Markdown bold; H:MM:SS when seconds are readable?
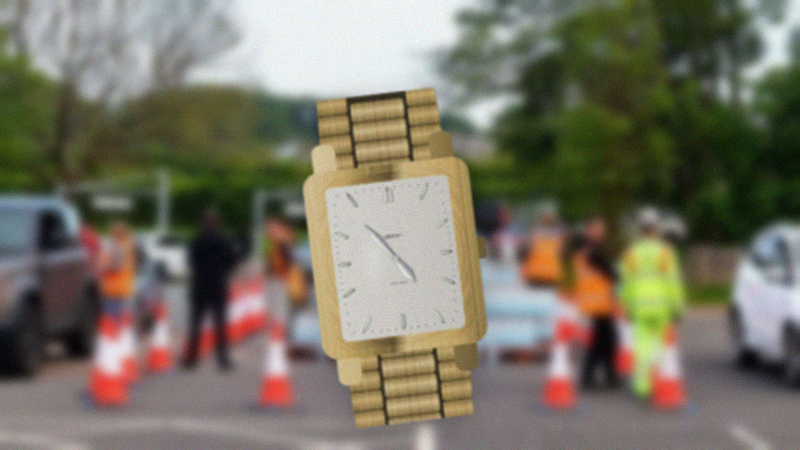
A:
**4:54**
